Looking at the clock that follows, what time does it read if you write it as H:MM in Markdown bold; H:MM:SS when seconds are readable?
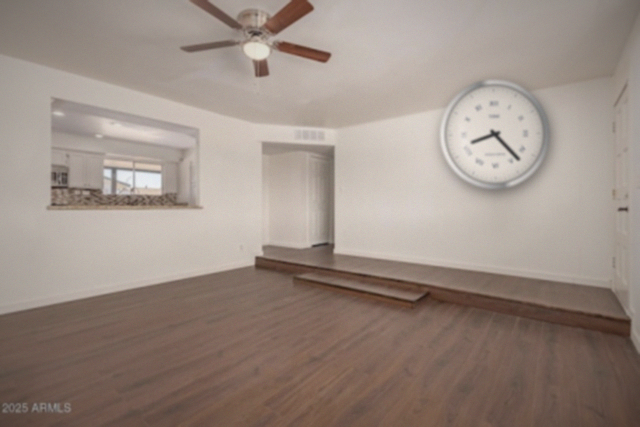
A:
**8:23**
